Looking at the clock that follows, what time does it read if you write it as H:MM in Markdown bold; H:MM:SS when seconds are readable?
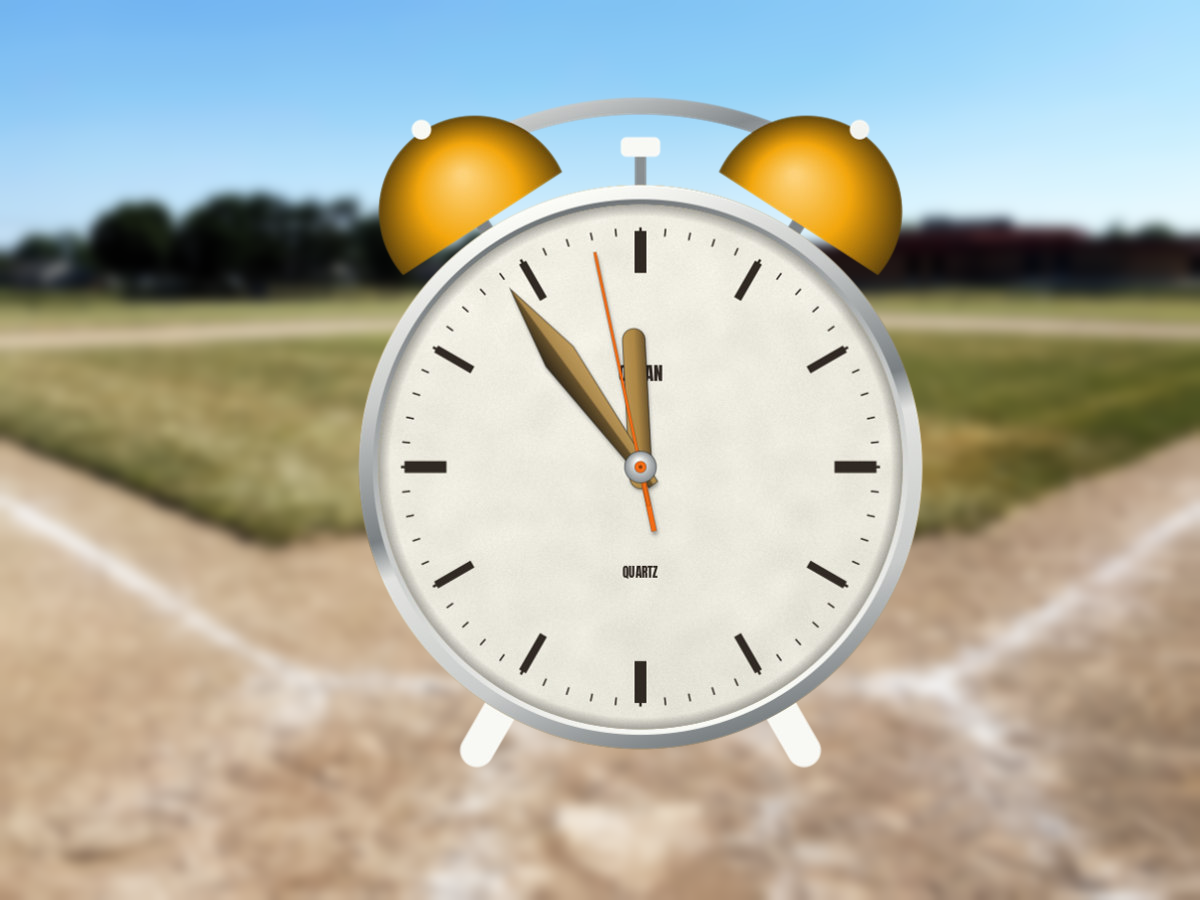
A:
**11:53:58**
